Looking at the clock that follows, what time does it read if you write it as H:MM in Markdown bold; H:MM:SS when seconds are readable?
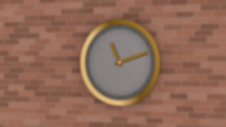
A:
**11:12**
